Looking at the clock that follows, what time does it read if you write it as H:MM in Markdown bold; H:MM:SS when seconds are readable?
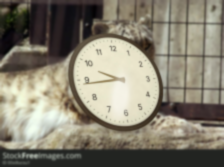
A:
**9:44**
